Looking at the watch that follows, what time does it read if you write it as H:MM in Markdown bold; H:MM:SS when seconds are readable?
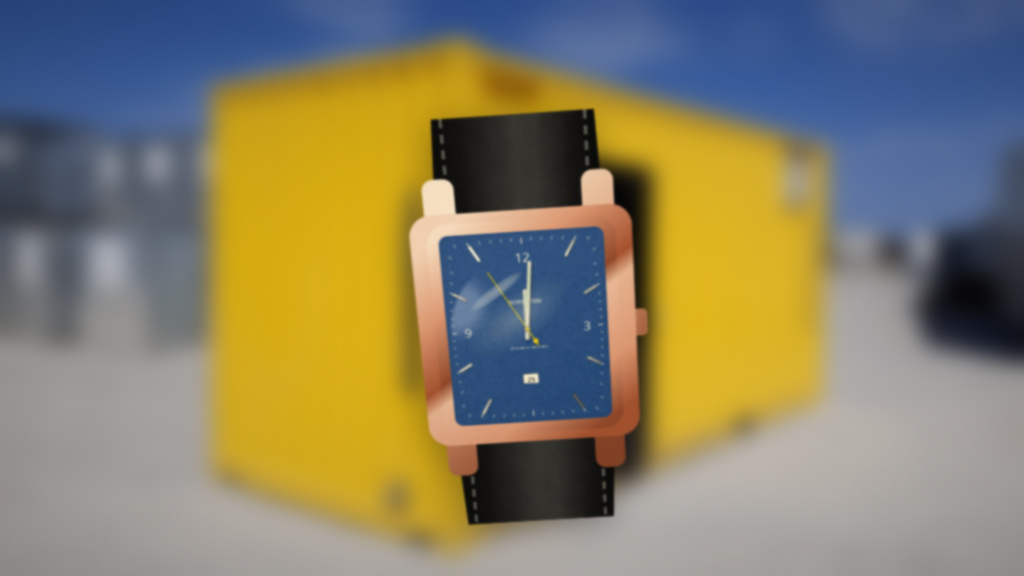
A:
**12:00:55**
